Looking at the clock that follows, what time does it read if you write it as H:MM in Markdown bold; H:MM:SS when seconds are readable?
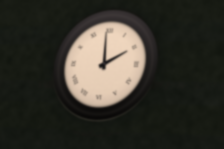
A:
**1:59**
